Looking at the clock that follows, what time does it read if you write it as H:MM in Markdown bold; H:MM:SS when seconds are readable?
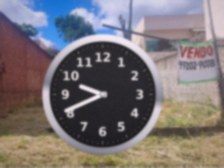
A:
**9:41**
